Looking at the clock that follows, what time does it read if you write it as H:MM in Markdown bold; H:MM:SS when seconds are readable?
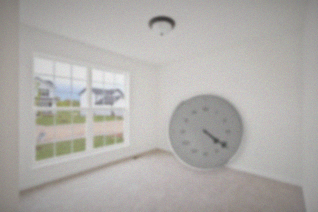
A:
**4:21**
